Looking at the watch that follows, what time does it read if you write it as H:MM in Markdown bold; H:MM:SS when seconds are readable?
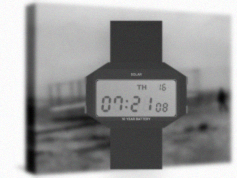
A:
**7:21:08**
